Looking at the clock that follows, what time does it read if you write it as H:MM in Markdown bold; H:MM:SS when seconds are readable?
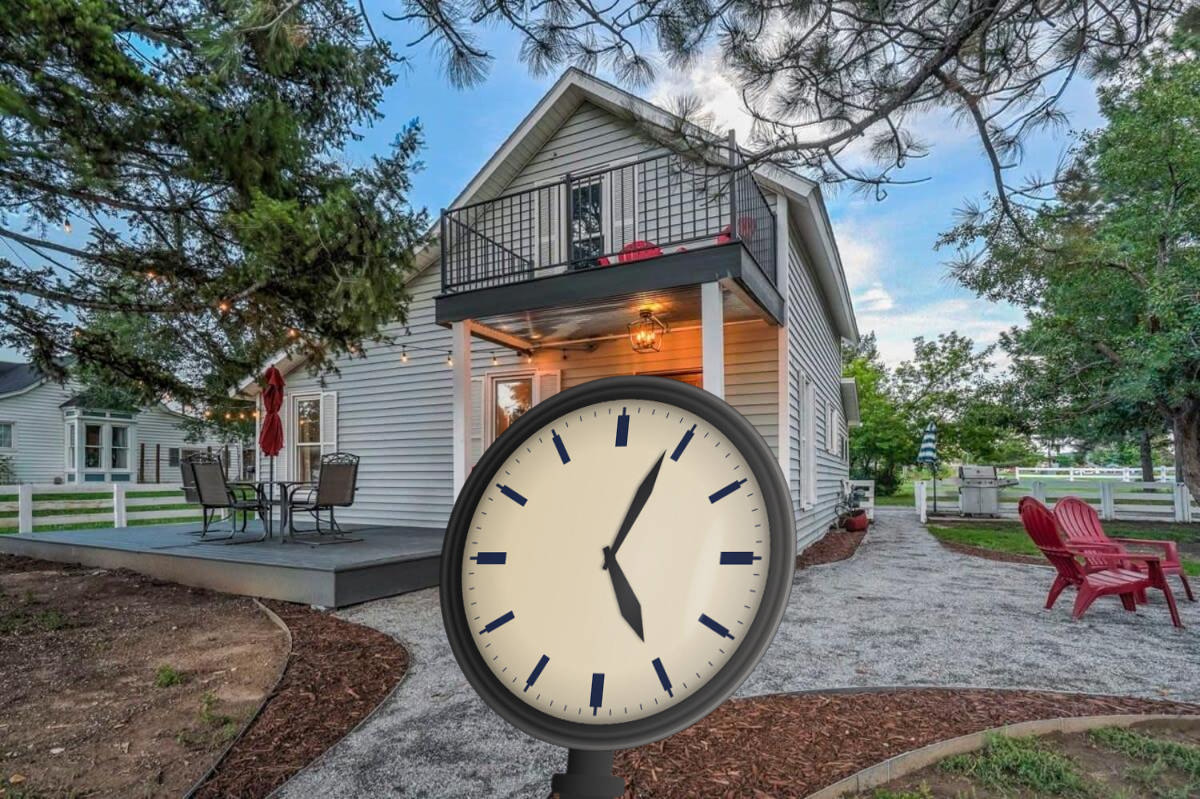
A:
**5:04**
